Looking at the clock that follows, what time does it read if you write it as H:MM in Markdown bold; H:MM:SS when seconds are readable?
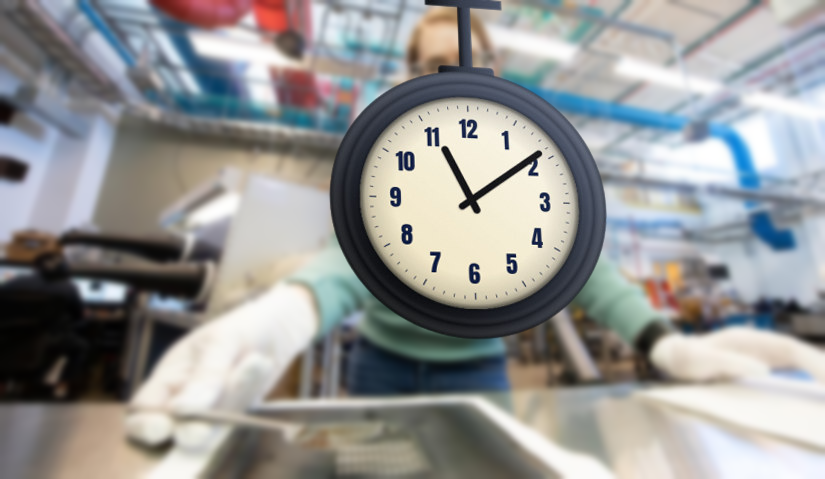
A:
**11:09**
